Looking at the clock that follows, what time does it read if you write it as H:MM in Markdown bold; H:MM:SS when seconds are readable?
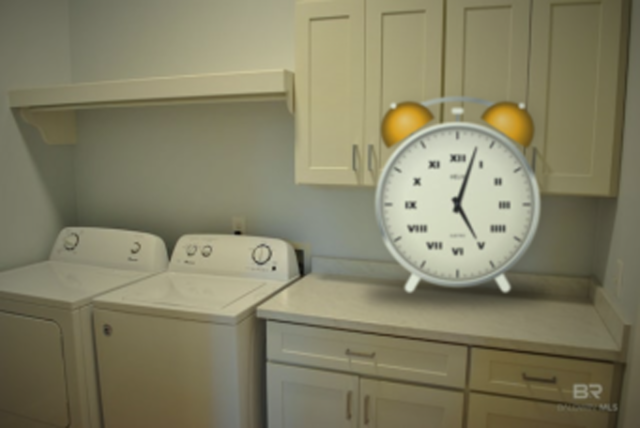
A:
**5:03**
